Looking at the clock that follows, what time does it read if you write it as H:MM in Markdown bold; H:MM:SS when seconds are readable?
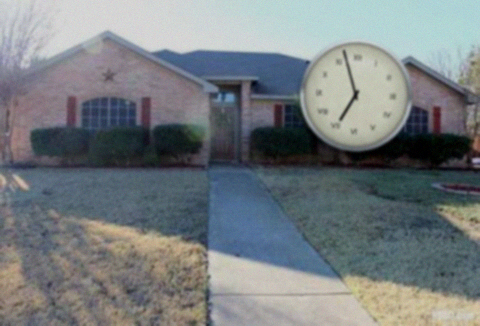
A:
**6:57**
